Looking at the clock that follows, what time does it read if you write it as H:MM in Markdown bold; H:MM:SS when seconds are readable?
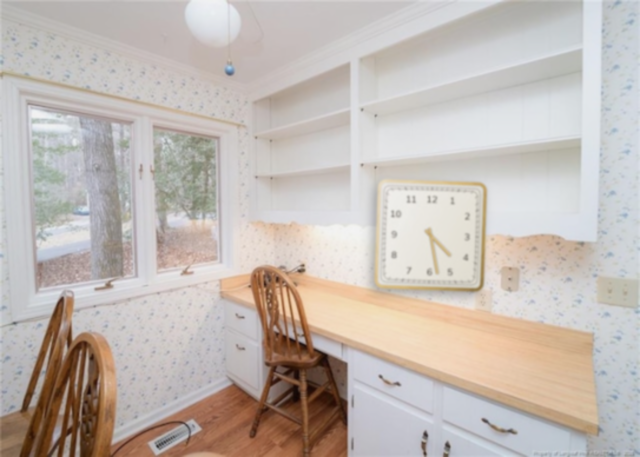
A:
**4:28**
